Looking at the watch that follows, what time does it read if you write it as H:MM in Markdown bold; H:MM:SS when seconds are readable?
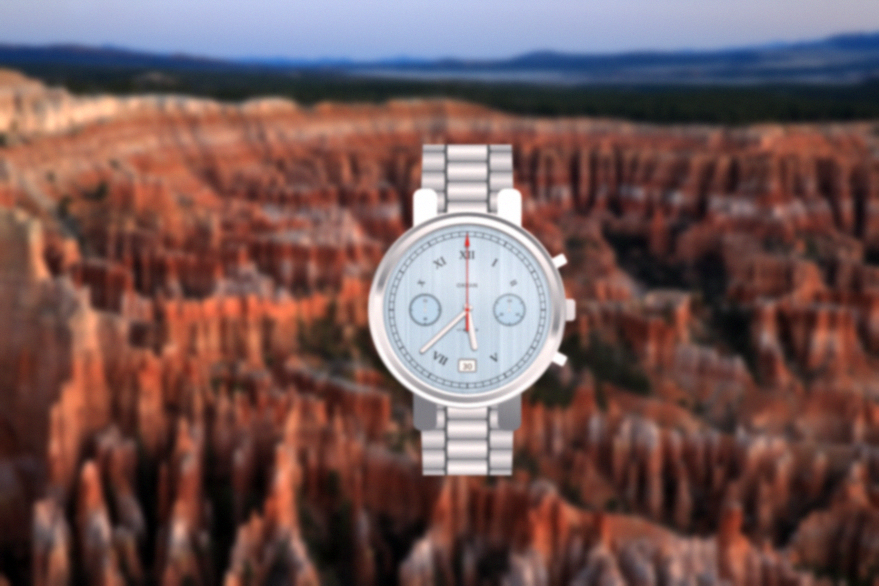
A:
**5:38**
